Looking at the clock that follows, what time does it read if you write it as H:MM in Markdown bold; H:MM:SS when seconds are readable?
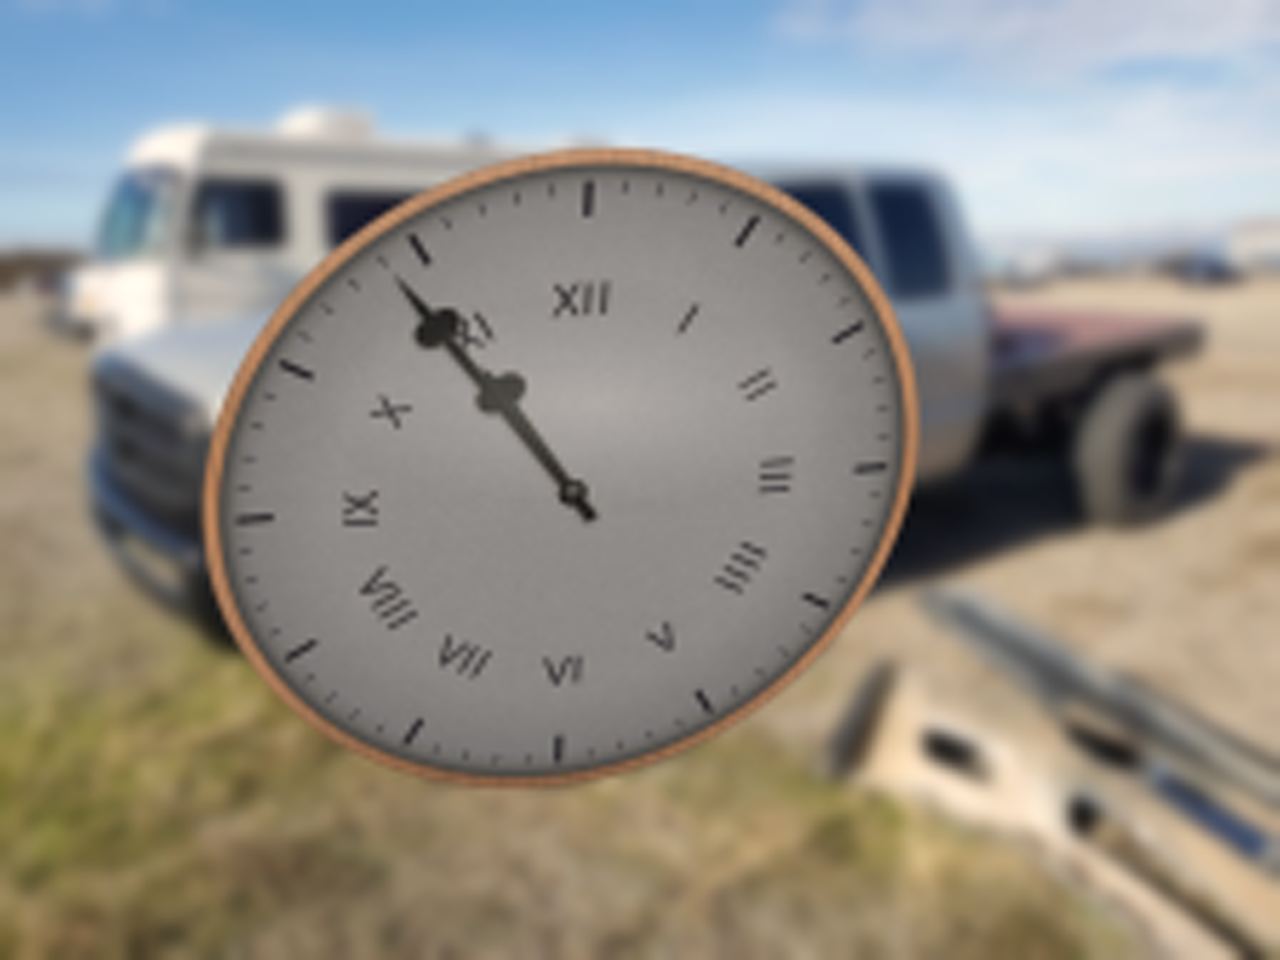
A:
**10:54**
